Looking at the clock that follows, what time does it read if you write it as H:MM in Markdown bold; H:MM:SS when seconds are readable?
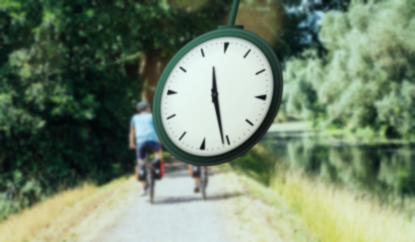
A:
**11:26**
